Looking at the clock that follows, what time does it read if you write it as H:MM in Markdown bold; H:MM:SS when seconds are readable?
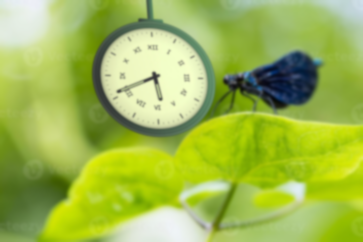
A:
**5:41**
